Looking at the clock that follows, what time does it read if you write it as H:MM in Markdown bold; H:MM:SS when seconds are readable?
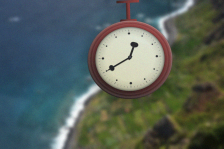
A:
**12:40**
